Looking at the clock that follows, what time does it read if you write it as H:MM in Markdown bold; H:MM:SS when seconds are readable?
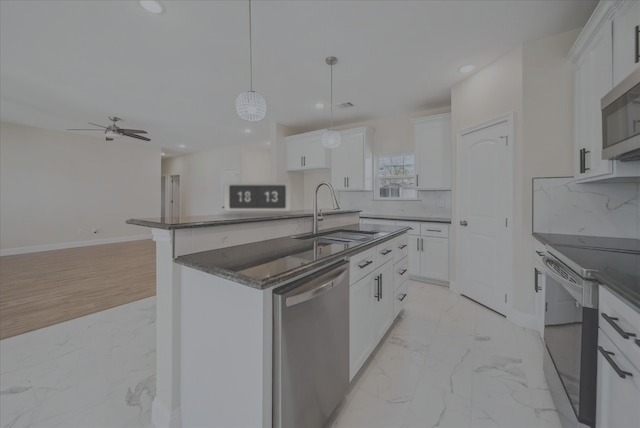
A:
**18:13**
